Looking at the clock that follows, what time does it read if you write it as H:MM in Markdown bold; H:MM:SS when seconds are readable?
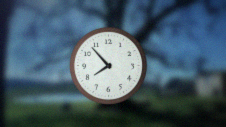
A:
**7:53**
